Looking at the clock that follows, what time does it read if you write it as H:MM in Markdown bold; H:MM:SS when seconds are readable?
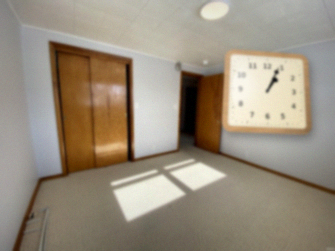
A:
**1:04**
